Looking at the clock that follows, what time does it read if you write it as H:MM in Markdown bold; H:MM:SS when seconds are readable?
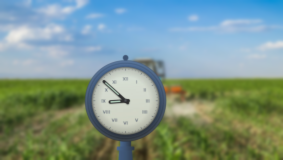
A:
**8:52**
